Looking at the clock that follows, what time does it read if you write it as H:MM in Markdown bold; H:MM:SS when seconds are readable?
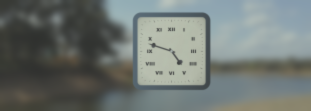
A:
**4:48**
